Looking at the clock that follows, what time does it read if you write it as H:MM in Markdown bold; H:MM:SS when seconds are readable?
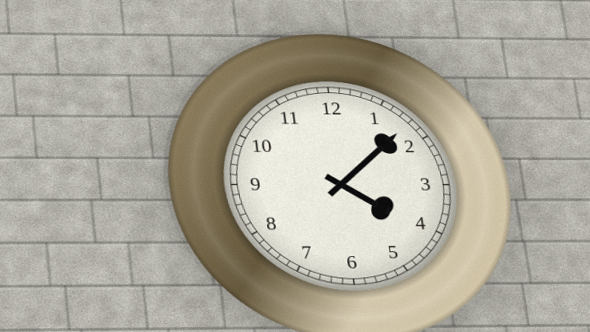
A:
**4:08**
